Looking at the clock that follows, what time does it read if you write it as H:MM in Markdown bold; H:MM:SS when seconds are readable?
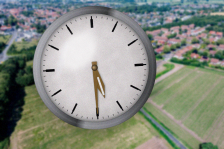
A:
**5:30**
